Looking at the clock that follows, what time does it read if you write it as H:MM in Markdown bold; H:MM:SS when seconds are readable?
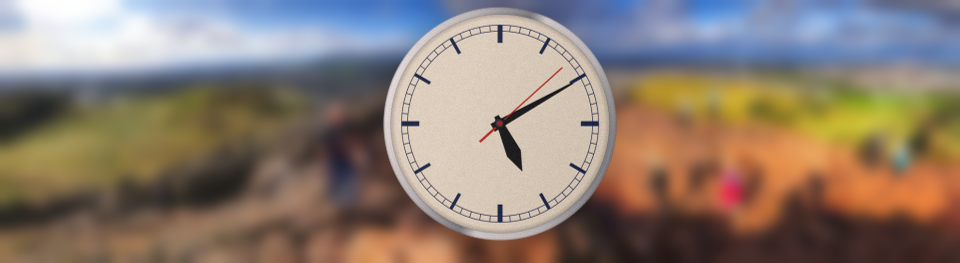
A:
**5:10:08**
